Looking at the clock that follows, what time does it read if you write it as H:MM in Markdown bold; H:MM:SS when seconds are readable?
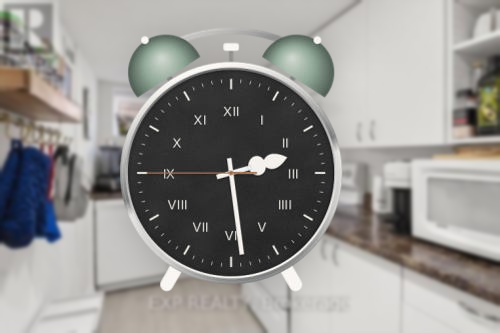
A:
**2:28:45**
